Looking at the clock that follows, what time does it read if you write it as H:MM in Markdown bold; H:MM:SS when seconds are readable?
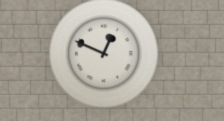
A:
**12:49**
